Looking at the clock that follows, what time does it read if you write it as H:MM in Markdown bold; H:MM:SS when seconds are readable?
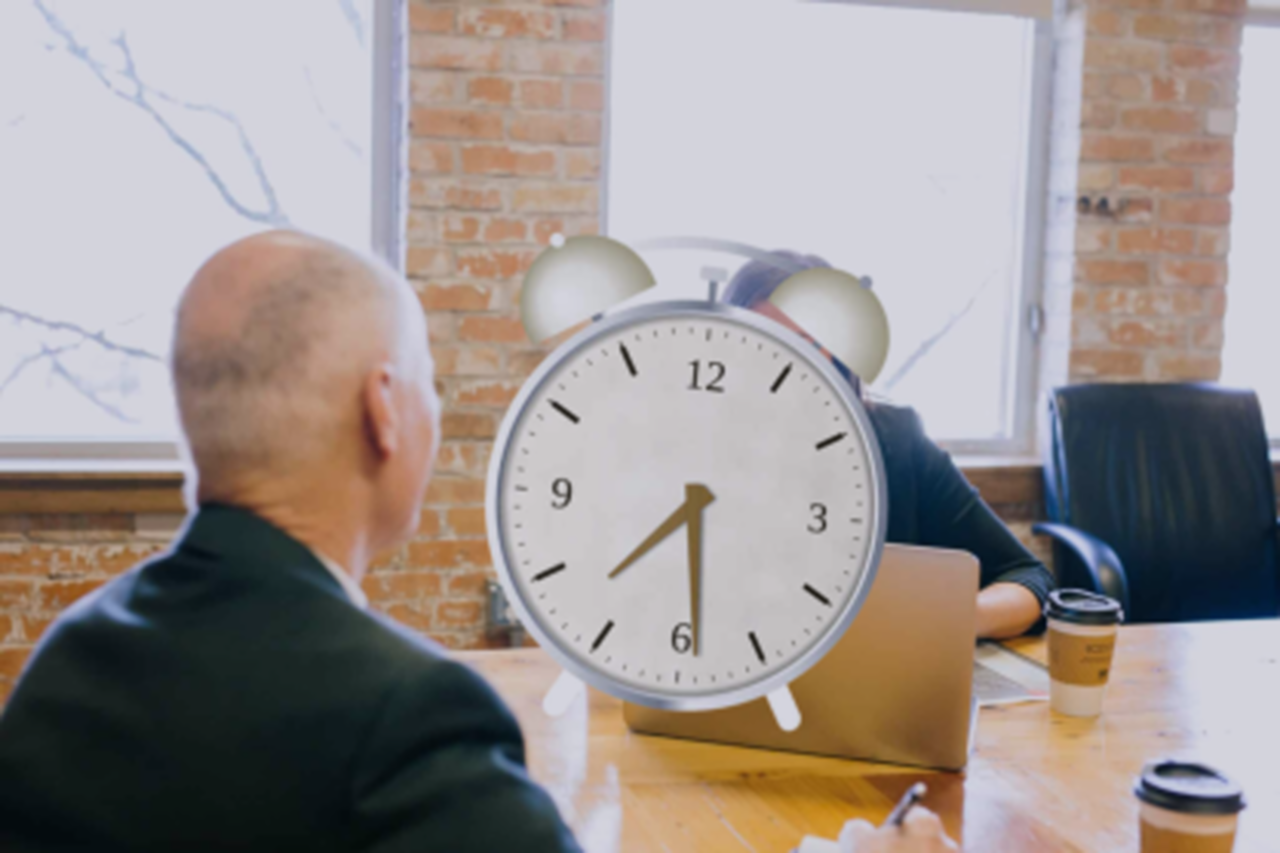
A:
**7:29**
